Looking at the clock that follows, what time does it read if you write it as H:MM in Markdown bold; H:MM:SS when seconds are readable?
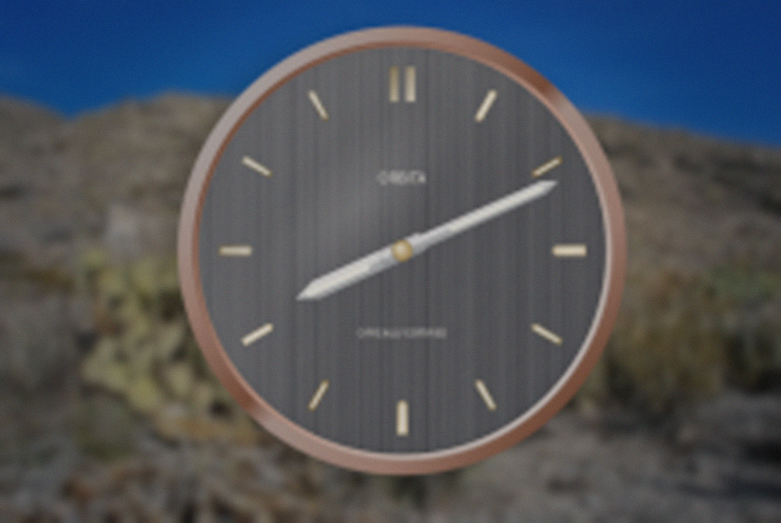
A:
**8:11**
